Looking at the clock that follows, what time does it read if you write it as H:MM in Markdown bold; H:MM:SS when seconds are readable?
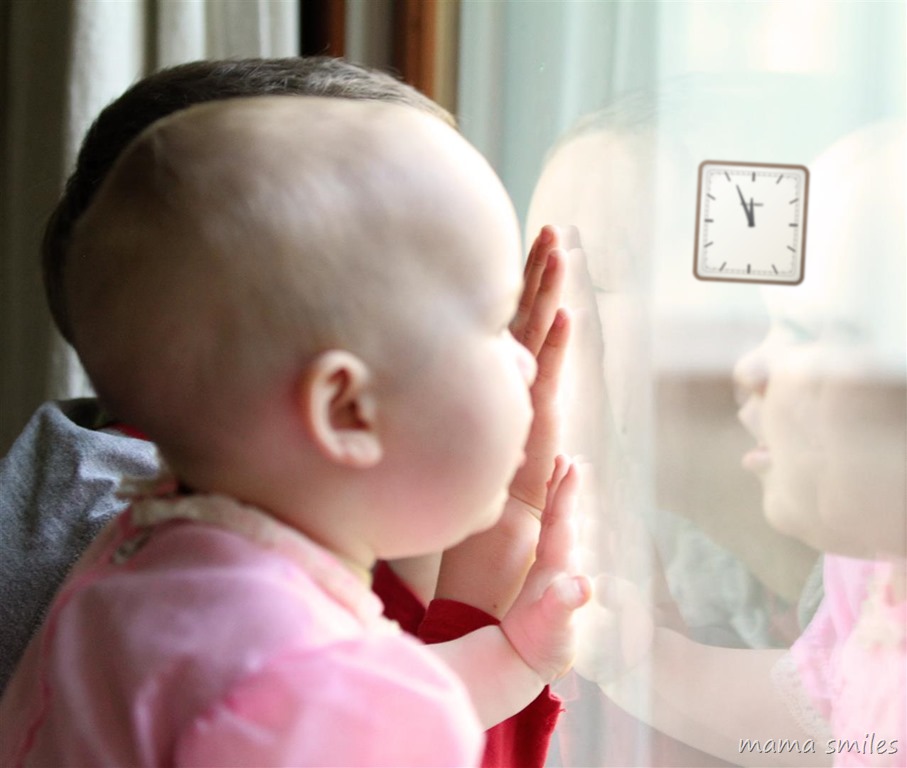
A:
**11:56**
